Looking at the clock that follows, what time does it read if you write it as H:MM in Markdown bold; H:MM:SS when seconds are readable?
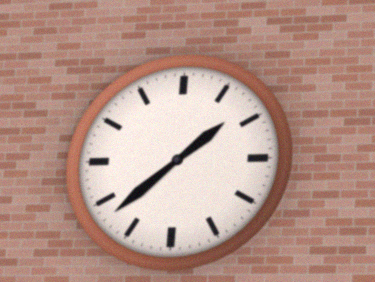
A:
**1:38**
